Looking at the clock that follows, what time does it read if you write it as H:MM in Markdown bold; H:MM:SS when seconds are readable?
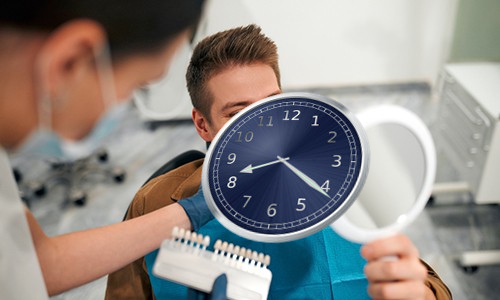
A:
**8:21**
